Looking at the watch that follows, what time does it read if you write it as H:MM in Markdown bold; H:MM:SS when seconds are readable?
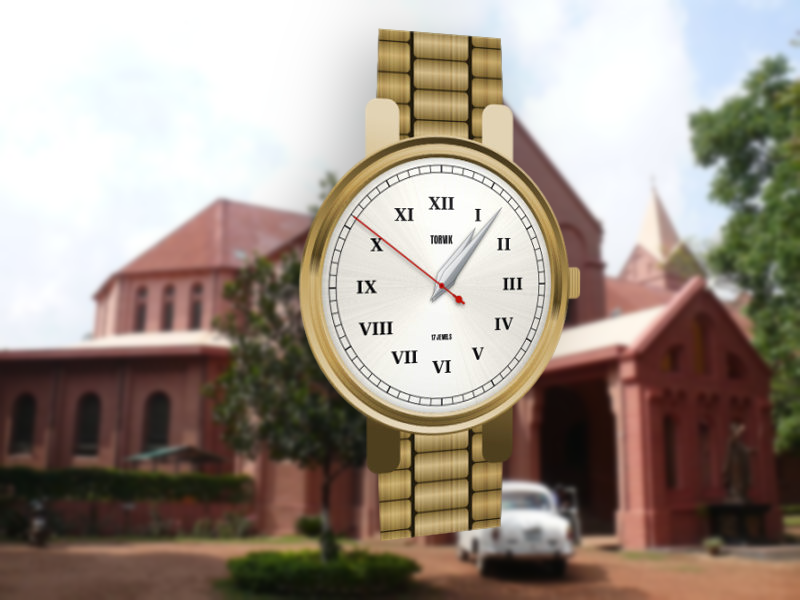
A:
**1:06:51**
